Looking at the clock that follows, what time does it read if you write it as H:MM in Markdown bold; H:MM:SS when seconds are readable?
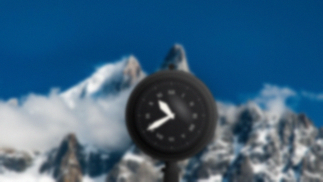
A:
**10:40**
